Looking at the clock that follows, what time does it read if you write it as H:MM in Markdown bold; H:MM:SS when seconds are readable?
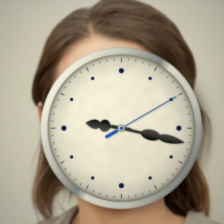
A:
**9:17:10**
